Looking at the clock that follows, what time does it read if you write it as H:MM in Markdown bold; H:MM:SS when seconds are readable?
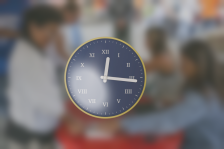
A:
**12:16**
